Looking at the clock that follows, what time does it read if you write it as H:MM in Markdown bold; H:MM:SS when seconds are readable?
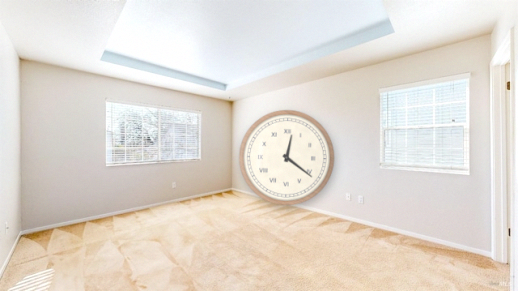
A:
**12:21**
